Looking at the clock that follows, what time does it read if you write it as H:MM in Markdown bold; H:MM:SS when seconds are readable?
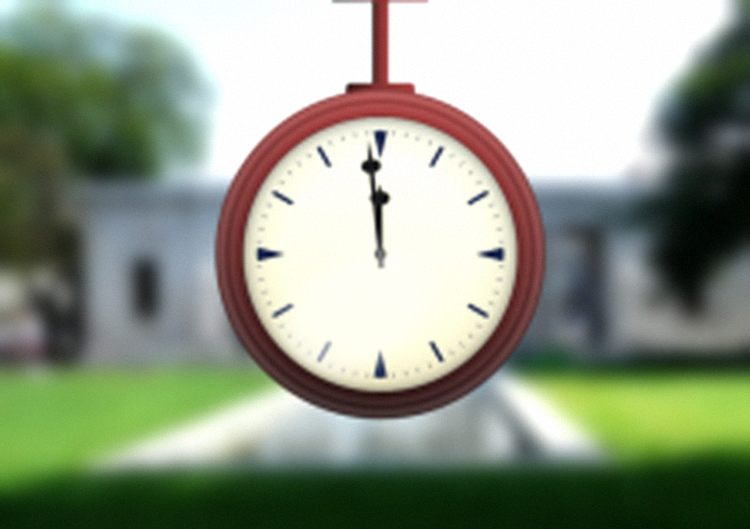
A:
**11:59**
